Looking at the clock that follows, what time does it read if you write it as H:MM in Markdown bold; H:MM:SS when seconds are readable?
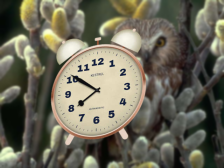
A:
**7:51**
